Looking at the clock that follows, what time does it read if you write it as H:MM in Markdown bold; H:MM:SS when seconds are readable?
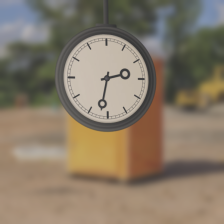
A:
**2:32**
